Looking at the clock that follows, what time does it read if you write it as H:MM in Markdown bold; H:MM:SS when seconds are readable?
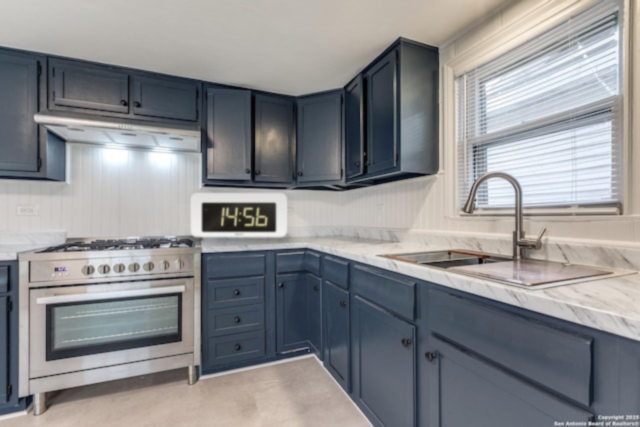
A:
**14:56**
